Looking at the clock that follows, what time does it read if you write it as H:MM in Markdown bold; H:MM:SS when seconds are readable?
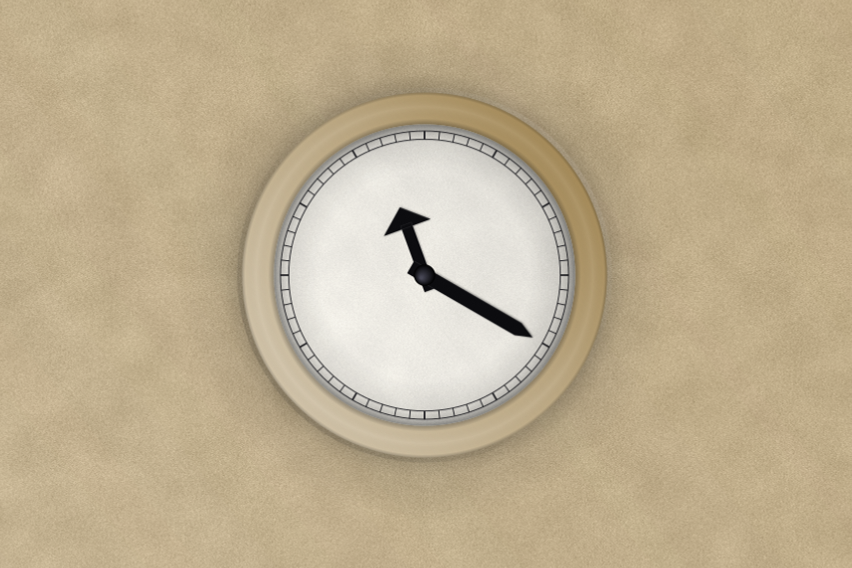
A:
**11:20**
